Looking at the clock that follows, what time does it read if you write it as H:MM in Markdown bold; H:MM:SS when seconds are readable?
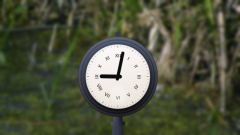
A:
**9:02**
